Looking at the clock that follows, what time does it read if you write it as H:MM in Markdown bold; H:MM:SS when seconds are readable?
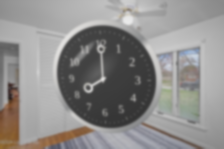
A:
**8:00**
